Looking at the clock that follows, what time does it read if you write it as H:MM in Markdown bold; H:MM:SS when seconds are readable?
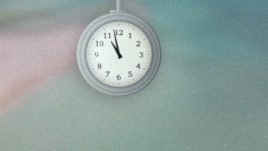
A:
**10:58**
